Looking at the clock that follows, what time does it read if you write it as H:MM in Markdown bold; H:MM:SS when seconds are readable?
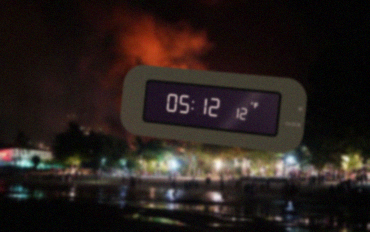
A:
**5:12**
